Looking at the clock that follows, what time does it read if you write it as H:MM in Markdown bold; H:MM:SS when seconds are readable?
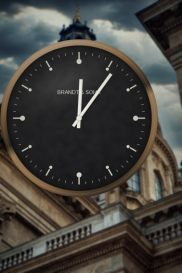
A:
**12:06**
